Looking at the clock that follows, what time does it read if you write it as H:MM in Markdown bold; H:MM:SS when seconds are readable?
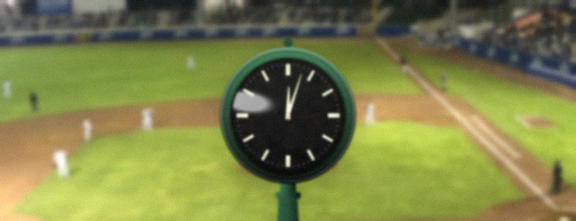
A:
**12:03**
